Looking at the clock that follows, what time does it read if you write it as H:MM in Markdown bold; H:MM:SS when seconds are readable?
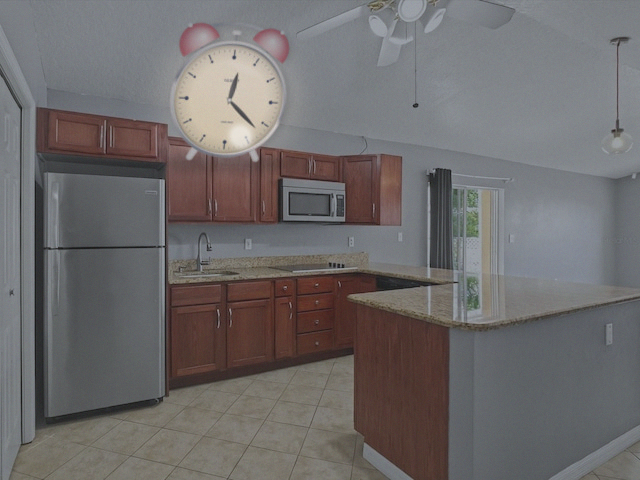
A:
**12:22**
